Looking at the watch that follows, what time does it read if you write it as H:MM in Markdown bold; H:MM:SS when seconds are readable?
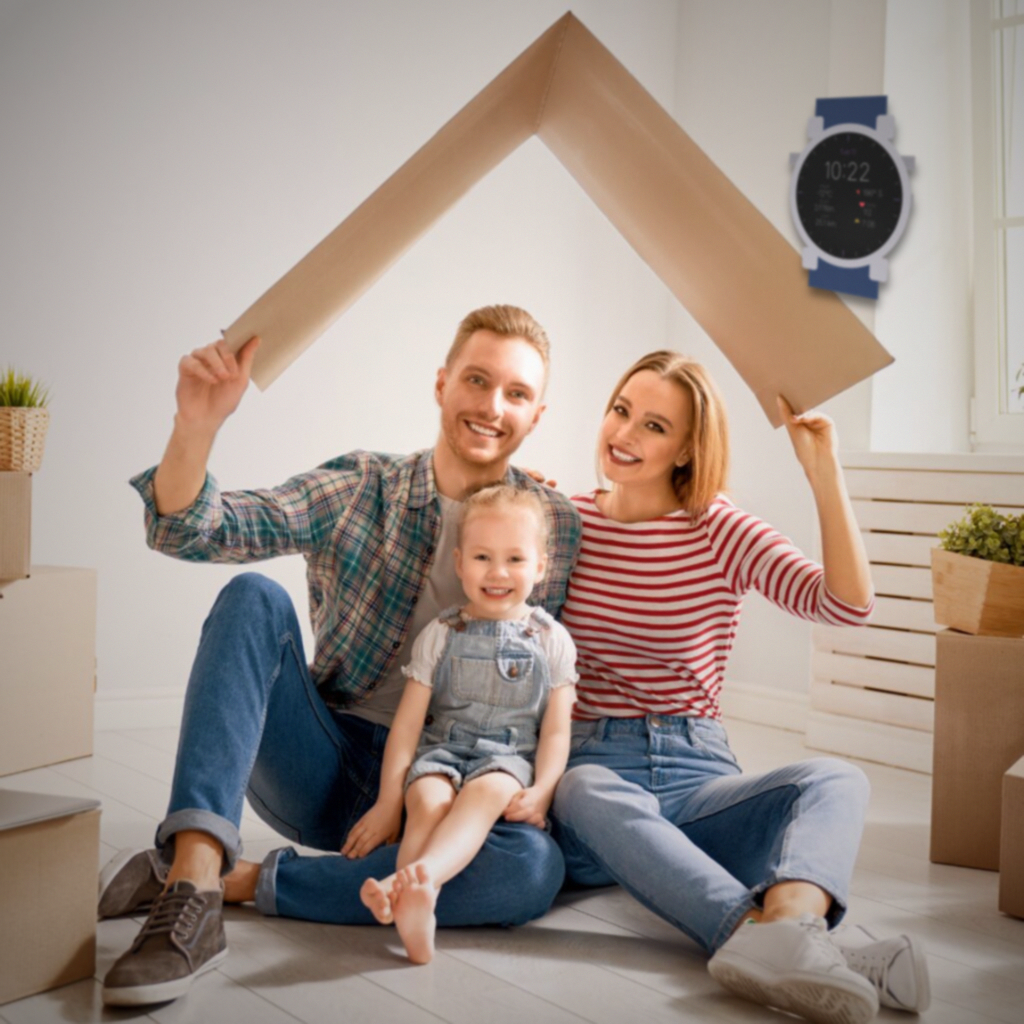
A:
**10:22**
